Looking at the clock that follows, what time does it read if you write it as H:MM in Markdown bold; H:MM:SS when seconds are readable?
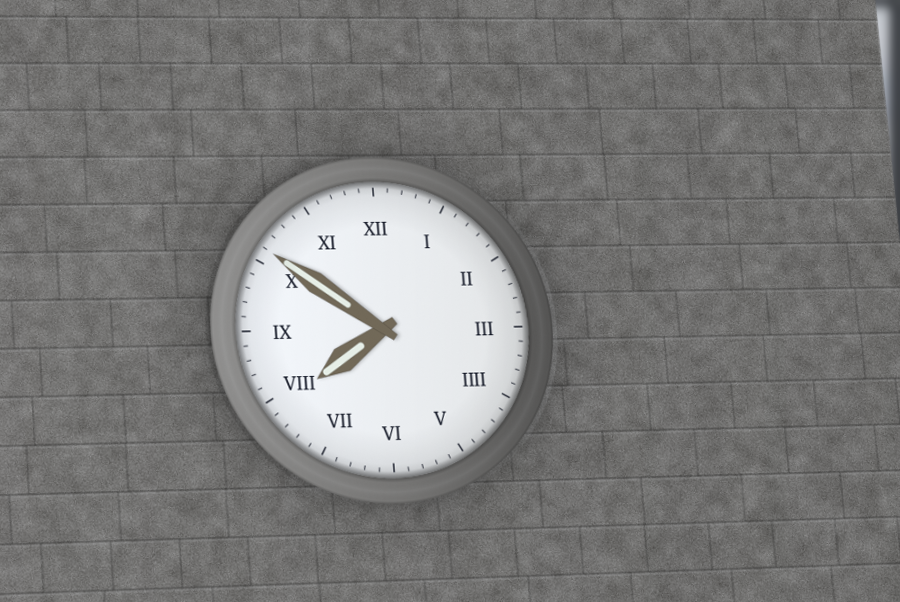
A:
**7:51**
